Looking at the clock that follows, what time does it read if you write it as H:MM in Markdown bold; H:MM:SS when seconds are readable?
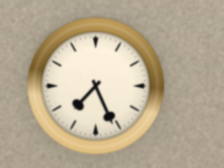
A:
**7:26**
